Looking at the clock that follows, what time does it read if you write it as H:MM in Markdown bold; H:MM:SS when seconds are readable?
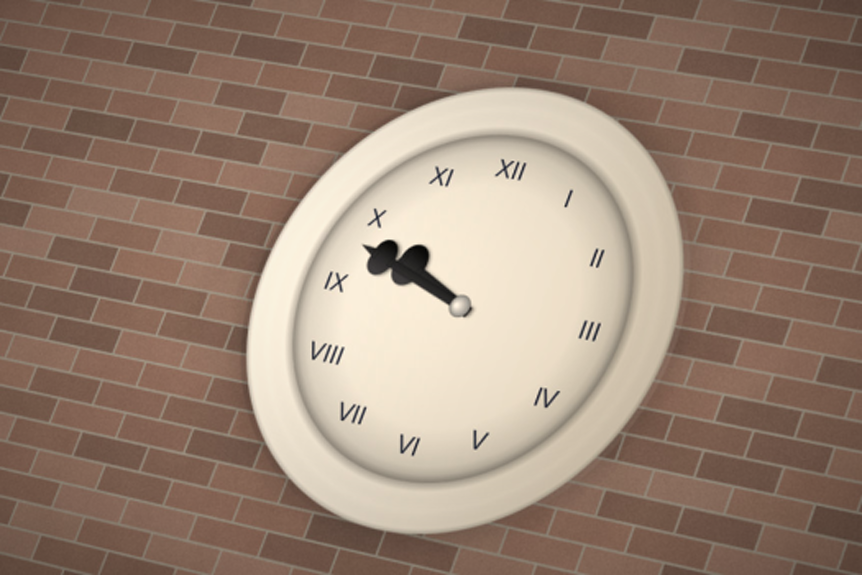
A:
**9:48**
